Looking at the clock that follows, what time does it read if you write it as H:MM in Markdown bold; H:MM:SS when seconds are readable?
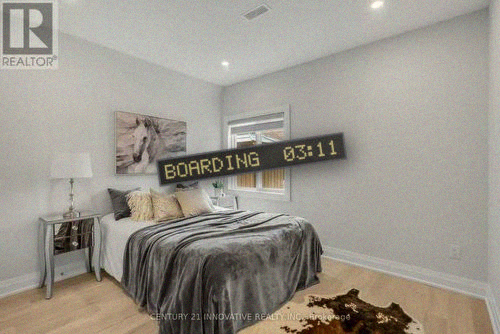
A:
**3:11**
